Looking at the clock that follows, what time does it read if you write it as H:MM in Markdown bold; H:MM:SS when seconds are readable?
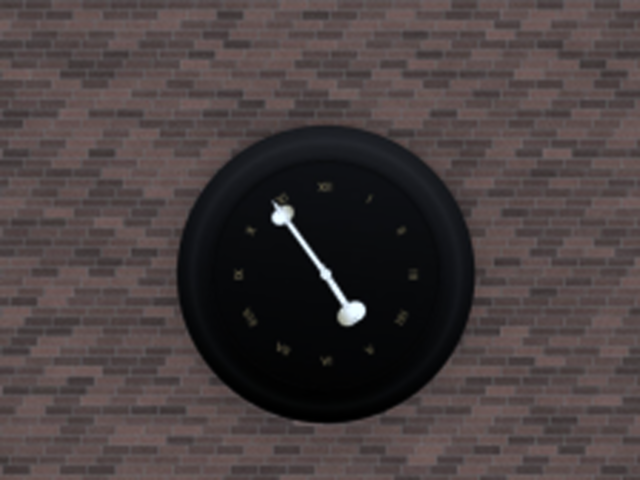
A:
**4:54**
